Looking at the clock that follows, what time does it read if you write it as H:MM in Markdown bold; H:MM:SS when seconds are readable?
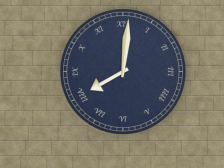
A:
**8:01**
